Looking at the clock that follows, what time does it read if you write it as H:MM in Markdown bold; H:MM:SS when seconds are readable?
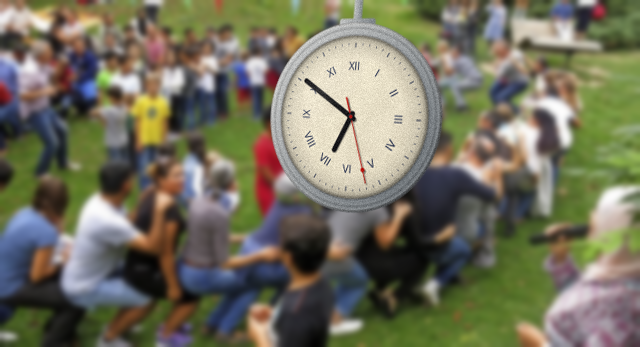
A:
**6:50:27**
